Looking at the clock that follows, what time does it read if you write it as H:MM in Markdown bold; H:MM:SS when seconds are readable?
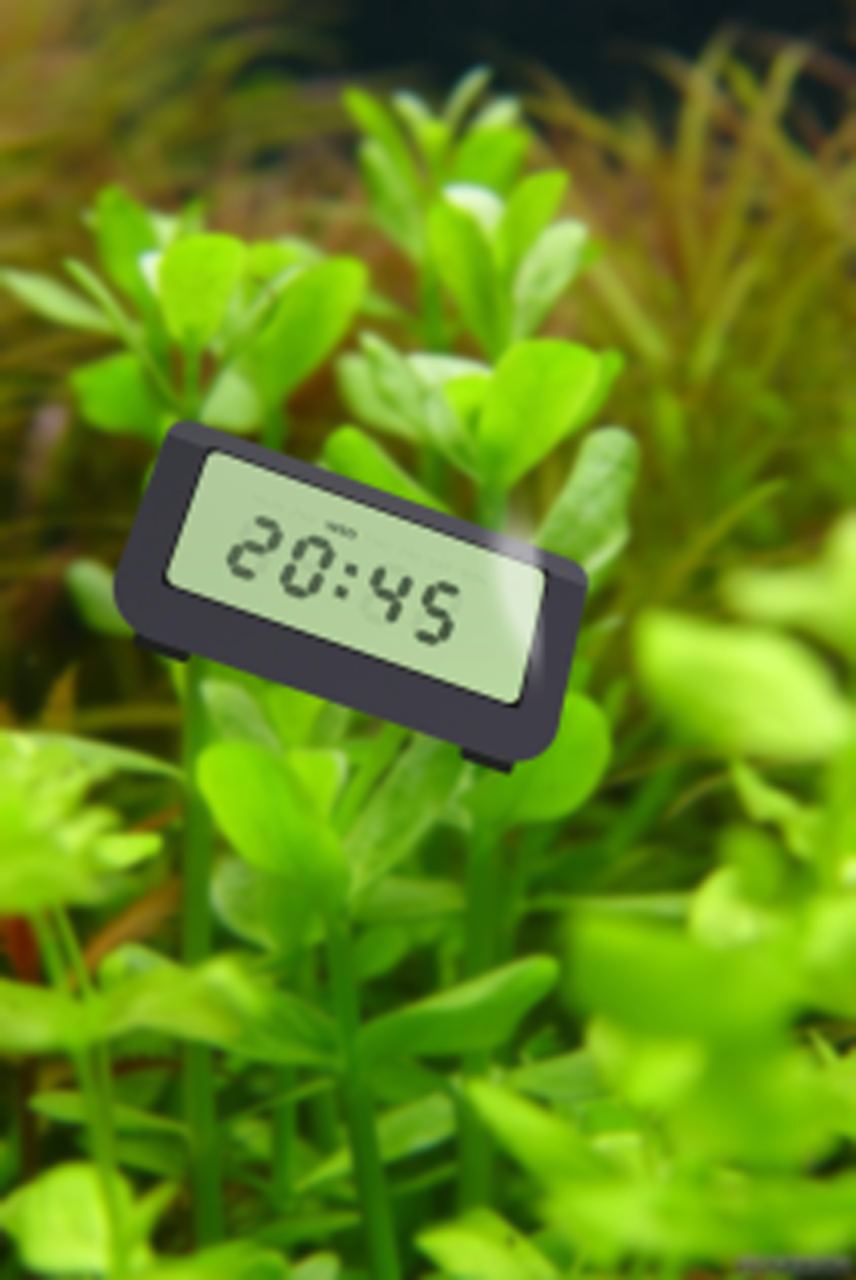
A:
**20:45**
